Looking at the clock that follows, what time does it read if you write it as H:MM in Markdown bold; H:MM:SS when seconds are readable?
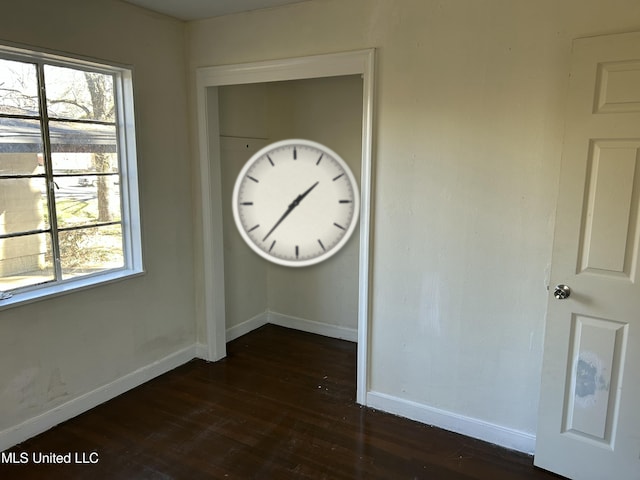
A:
**1:37**
